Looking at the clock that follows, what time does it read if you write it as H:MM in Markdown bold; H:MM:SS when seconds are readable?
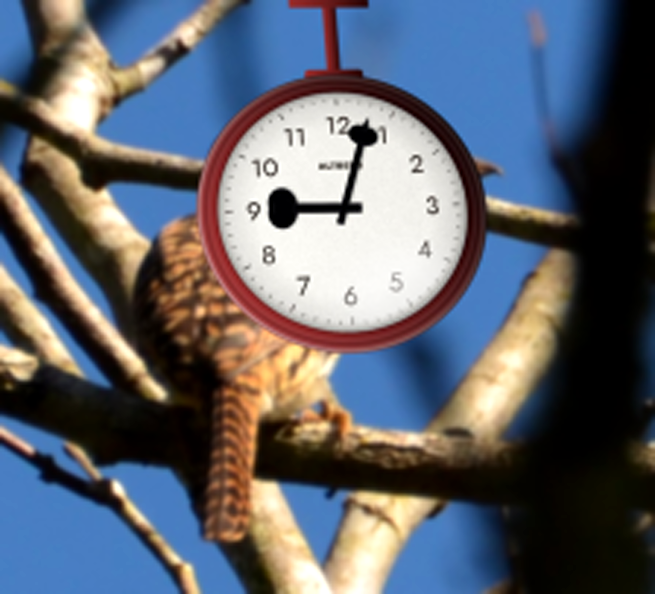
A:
**9:03**
